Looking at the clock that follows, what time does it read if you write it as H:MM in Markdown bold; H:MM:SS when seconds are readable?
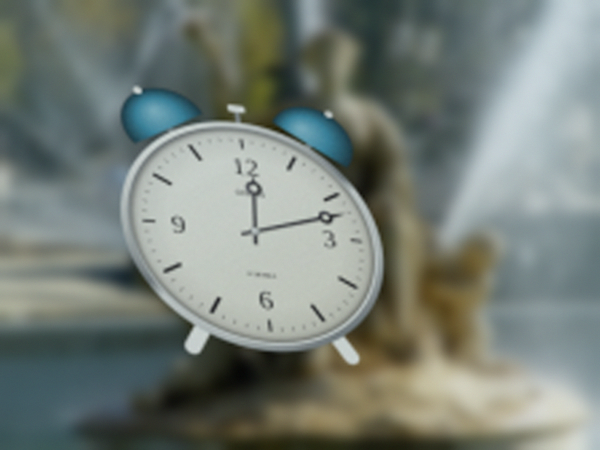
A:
**12:12**
